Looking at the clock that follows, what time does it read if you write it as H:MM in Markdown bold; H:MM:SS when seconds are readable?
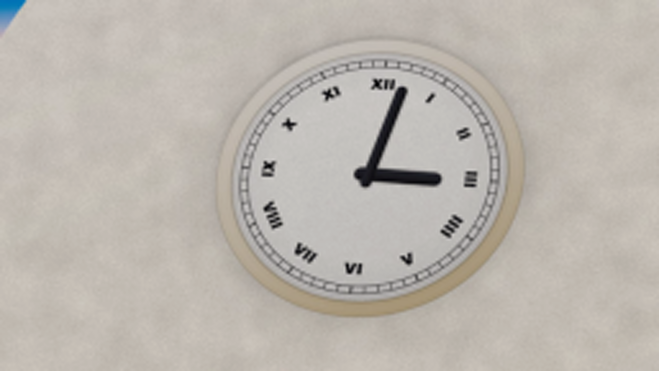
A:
**3:02**
